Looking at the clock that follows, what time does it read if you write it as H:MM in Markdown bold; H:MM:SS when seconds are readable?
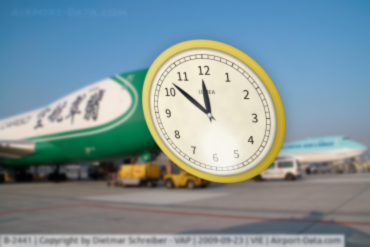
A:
**11:52**
